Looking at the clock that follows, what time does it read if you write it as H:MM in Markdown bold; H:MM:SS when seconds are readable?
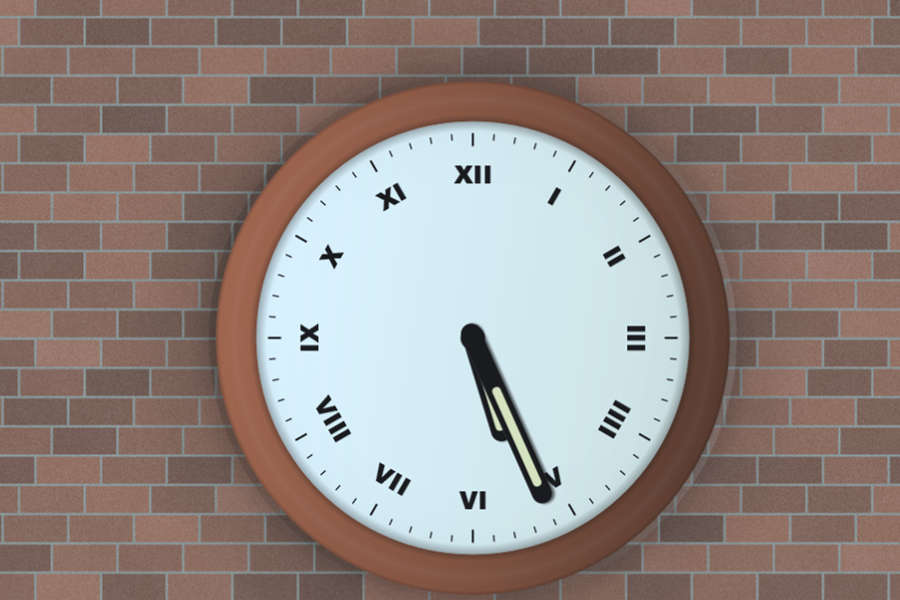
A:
**5:26**
